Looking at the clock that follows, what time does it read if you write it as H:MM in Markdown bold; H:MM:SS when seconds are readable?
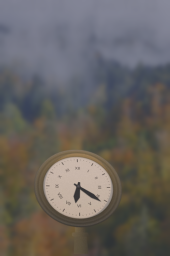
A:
**6:21**
